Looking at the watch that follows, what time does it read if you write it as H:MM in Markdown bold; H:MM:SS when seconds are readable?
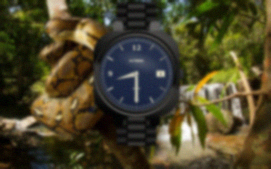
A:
**8:30**
